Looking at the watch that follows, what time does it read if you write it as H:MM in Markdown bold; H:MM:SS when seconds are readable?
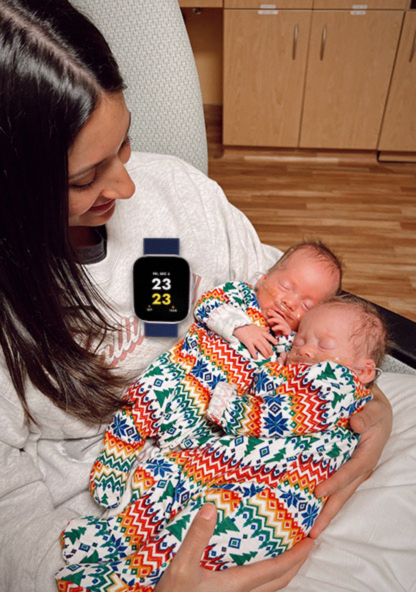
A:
**23:23**
